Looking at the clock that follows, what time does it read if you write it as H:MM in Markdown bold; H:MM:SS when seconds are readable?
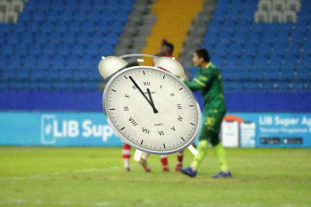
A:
**11:56**
